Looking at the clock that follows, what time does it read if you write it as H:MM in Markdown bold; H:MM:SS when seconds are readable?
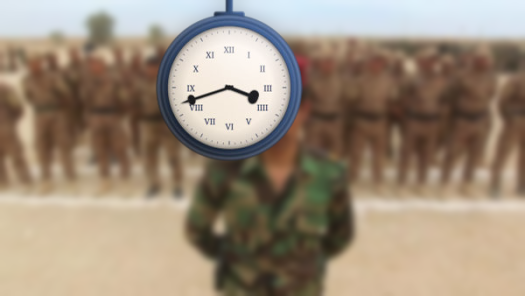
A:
**3:42**
